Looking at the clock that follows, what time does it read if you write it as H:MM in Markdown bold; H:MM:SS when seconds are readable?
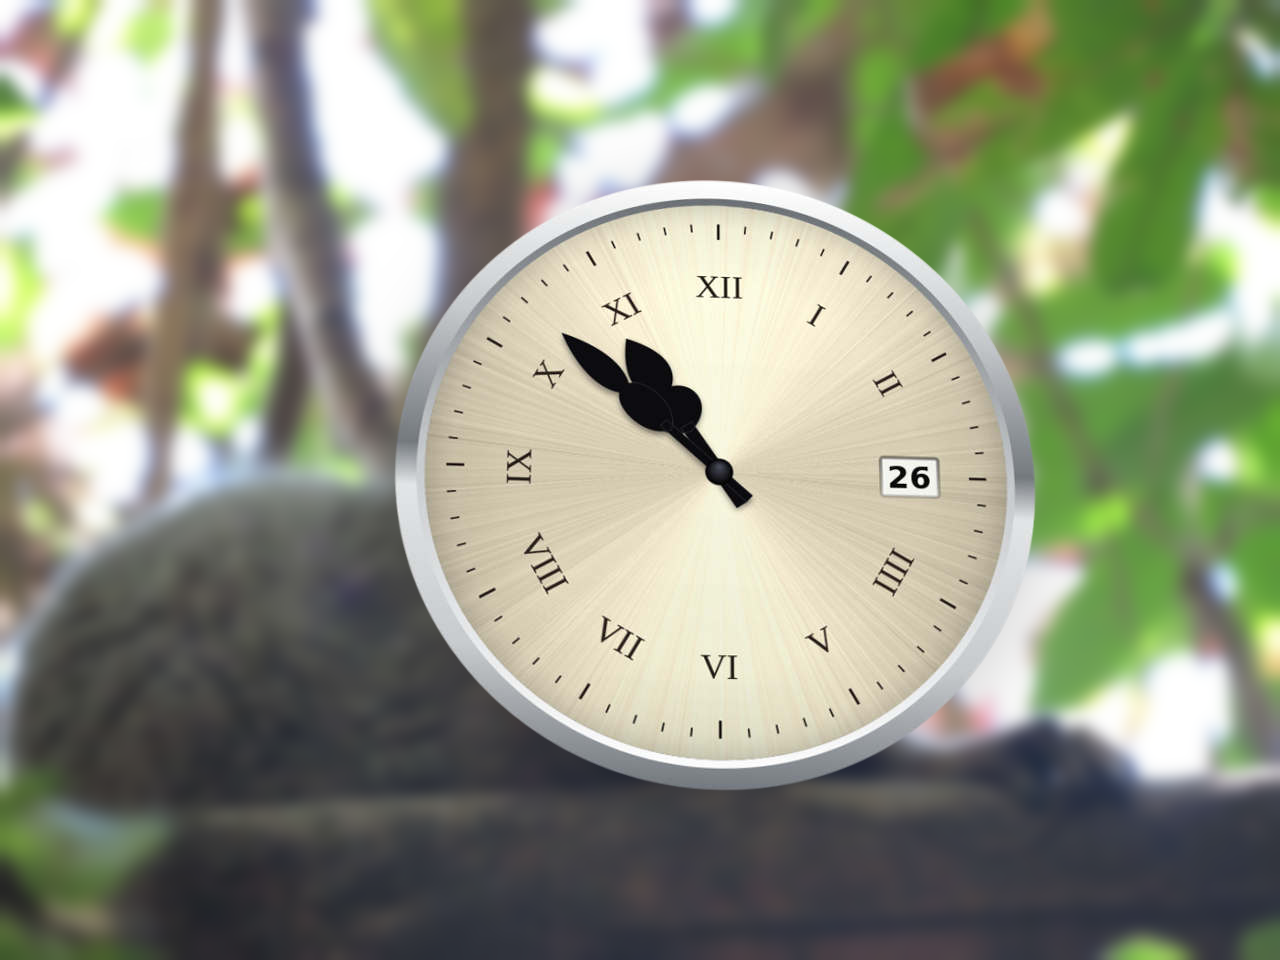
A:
**10:52**
